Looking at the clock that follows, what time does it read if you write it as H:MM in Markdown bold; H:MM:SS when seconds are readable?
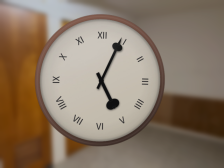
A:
**5:04**
